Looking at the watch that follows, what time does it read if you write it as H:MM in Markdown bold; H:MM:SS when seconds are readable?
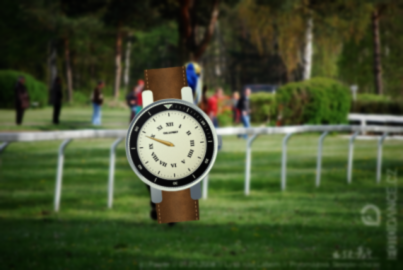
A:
**9:49**
